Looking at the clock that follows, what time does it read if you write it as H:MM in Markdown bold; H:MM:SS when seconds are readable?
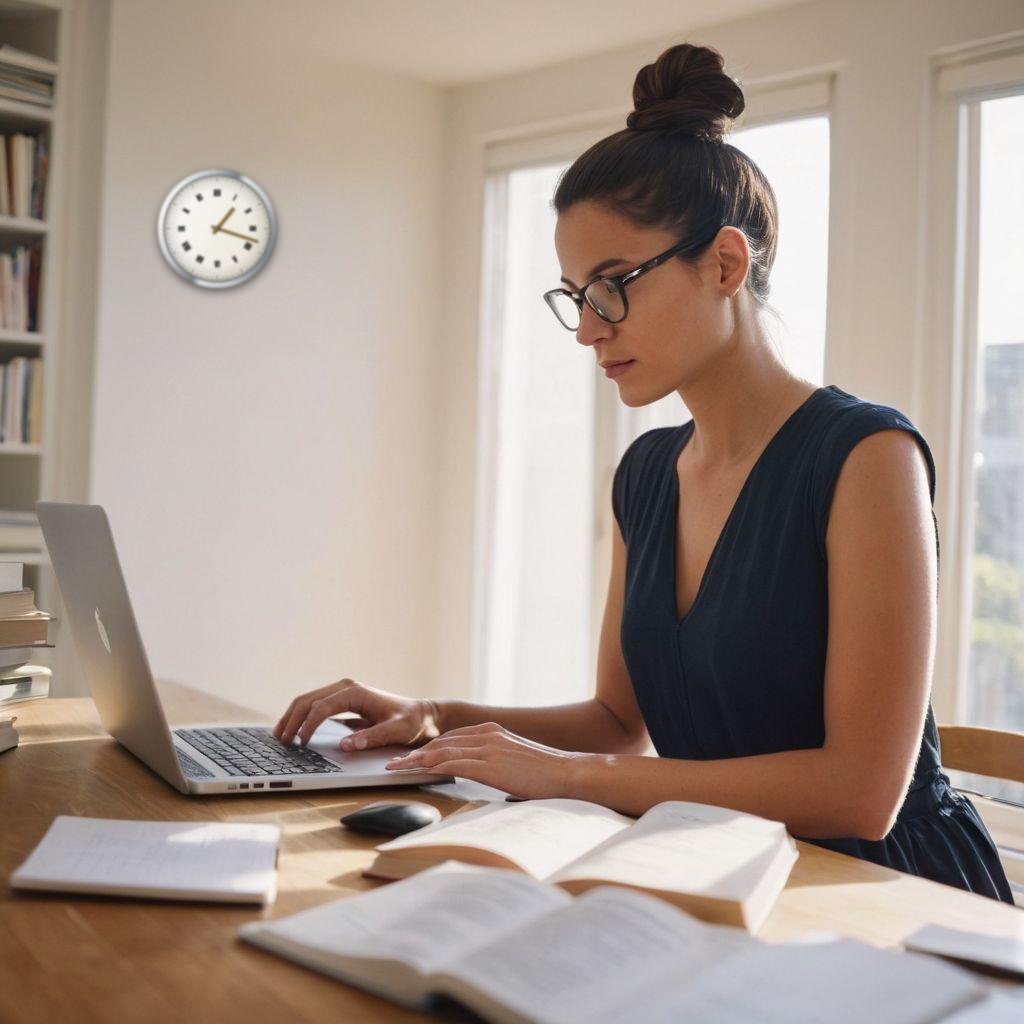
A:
**1:18**
